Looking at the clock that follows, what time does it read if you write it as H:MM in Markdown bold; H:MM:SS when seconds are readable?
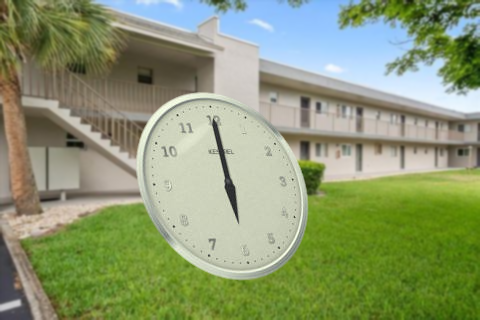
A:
**6:00**
